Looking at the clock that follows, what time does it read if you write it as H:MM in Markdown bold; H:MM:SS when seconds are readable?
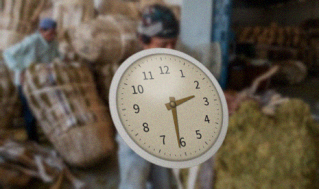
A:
**2:31**
